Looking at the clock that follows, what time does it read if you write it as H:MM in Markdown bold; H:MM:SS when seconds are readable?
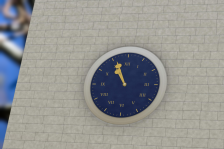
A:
**10:56**
